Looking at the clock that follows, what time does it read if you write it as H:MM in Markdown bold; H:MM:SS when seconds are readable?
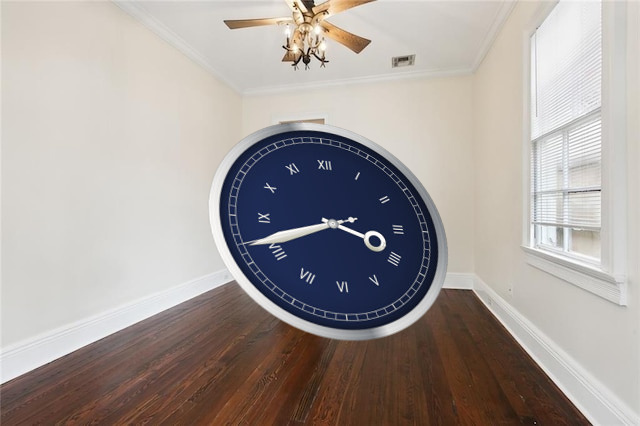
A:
**3:41:42**
